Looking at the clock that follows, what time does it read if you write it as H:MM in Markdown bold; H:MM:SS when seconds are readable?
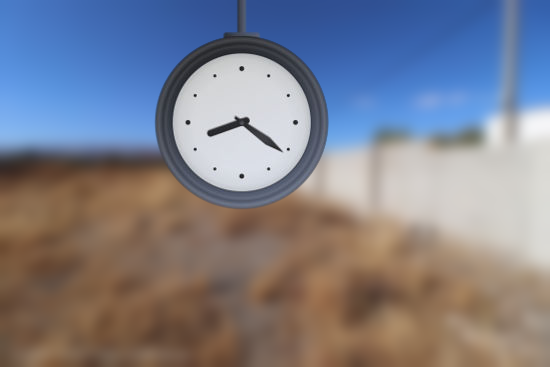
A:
**8:21**
